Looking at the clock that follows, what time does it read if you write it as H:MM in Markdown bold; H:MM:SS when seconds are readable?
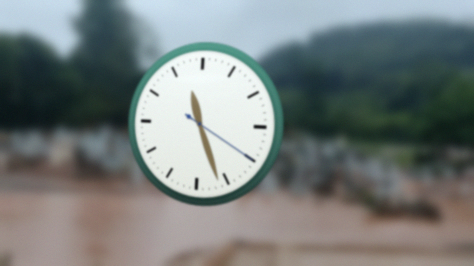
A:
**11:26:20**
